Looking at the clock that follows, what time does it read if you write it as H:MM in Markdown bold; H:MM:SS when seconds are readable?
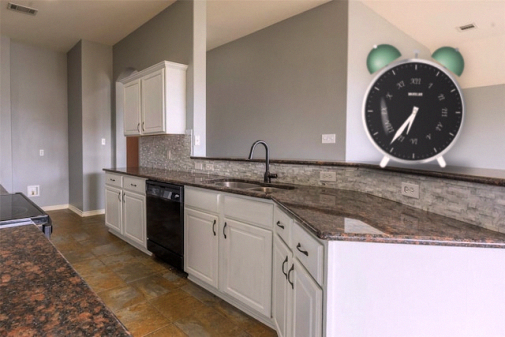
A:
**6:36**
